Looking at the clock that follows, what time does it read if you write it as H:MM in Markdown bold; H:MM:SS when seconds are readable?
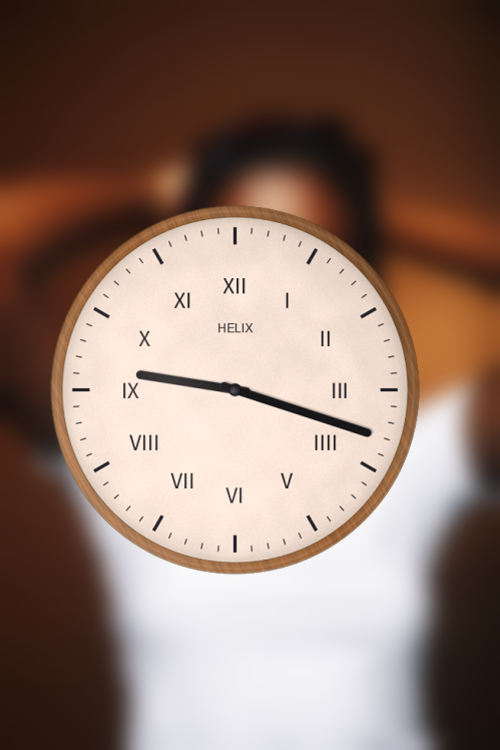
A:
**9:18**
